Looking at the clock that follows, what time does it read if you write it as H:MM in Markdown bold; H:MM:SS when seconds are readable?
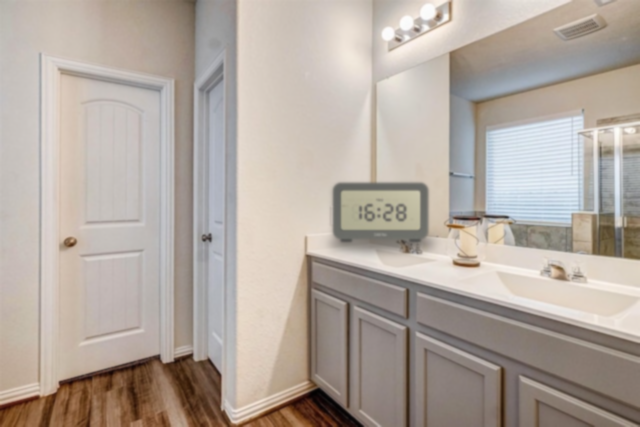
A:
**16:28**
